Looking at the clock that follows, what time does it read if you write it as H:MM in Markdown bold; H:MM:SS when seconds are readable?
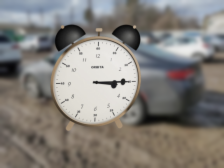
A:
**3:15**
